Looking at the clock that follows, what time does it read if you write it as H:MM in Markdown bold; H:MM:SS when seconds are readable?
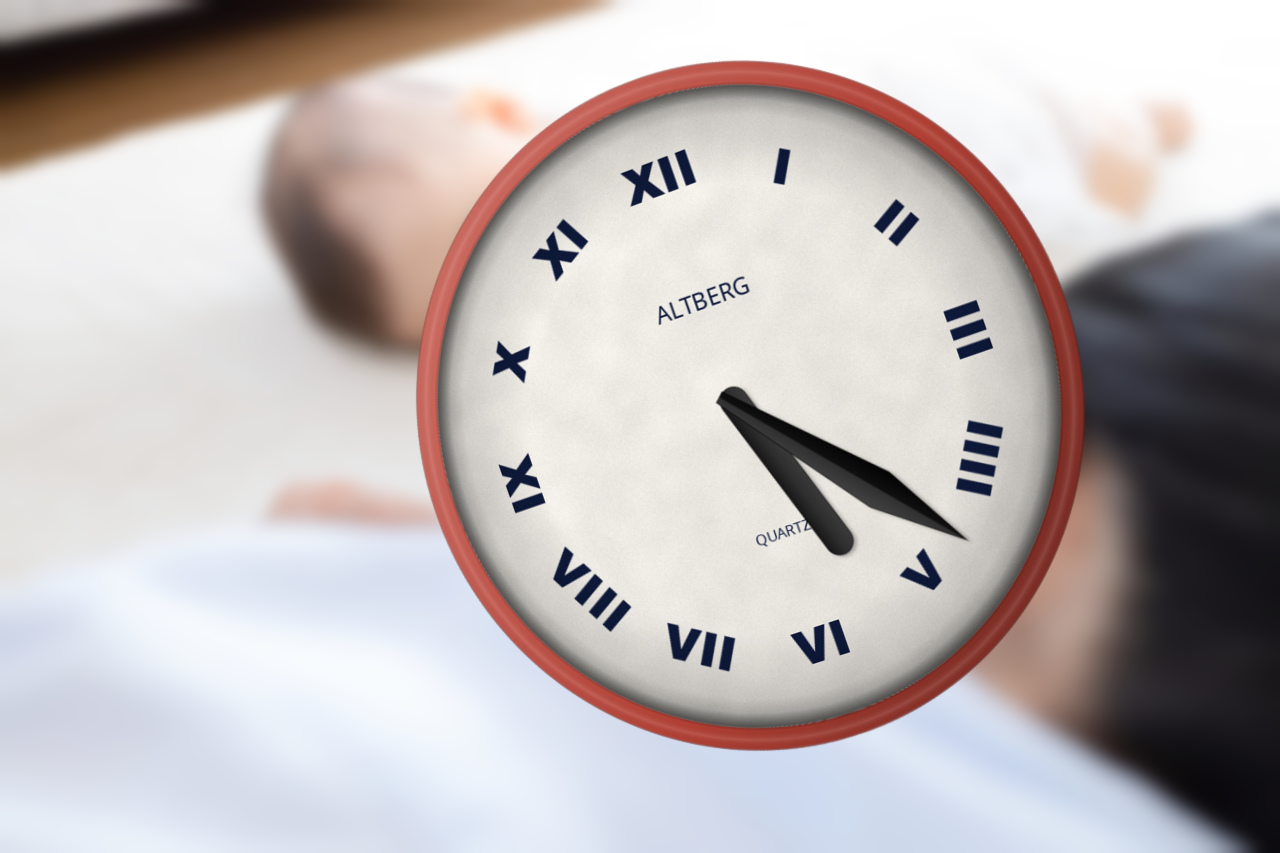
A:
**5:23**
